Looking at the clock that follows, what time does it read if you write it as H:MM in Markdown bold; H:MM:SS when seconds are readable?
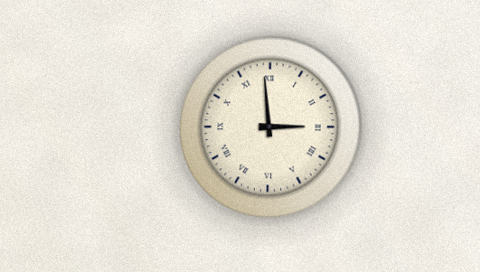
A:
**2:59**
